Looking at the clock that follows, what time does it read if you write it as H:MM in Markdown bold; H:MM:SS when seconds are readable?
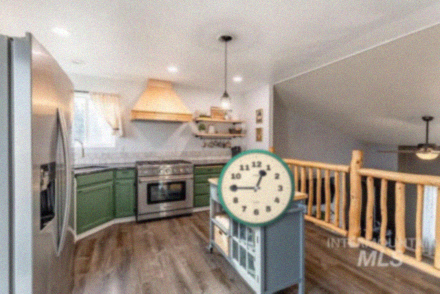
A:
**12:45**
